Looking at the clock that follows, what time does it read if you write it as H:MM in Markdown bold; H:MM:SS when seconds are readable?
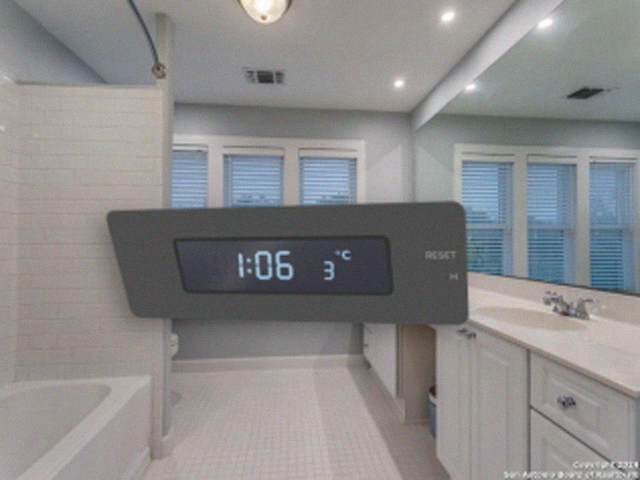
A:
**1:06**
